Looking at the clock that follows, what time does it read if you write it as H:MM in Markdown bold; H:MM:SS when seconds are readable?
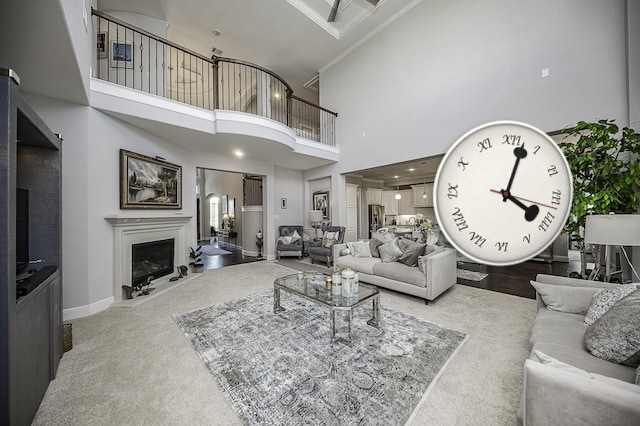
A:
**4:02:17**
